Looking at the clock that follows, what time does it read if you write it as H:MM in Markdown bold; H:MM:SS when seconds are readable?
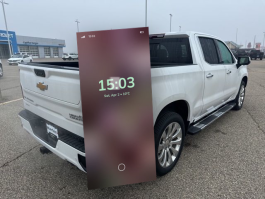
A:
**15:03**
